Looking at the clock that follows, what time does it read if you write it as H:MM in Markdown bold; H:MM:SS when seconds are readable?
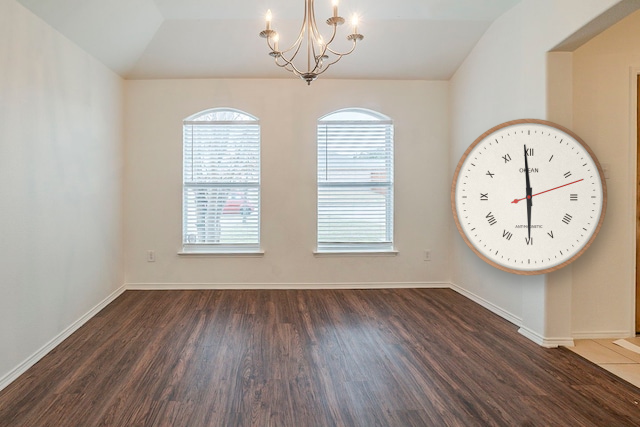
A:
**5:59:12**
